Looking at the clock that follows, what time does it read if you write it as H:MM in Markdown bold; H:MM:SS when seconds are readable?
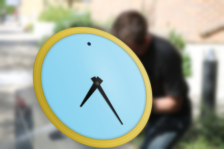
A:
**7:26**
